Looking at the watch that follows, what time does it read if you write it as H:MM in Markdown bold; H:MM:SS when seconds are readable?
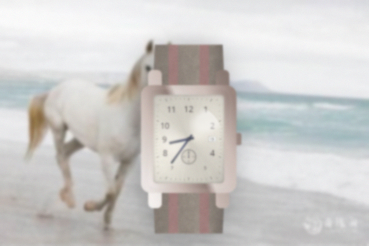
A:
**8:36**
